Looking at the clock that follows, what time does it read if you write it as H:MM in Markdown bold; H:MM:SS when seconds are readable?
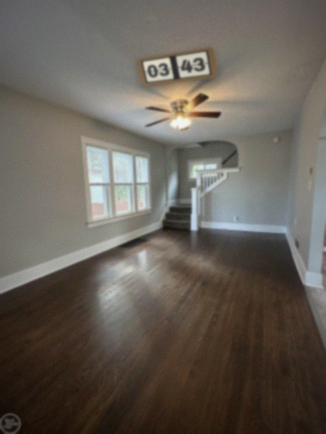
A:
**3:43**
